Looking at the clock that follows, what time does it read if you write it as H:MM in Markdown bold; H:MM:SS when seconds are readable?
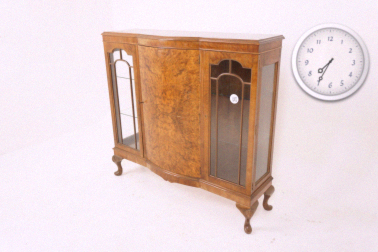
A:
**7:35**
